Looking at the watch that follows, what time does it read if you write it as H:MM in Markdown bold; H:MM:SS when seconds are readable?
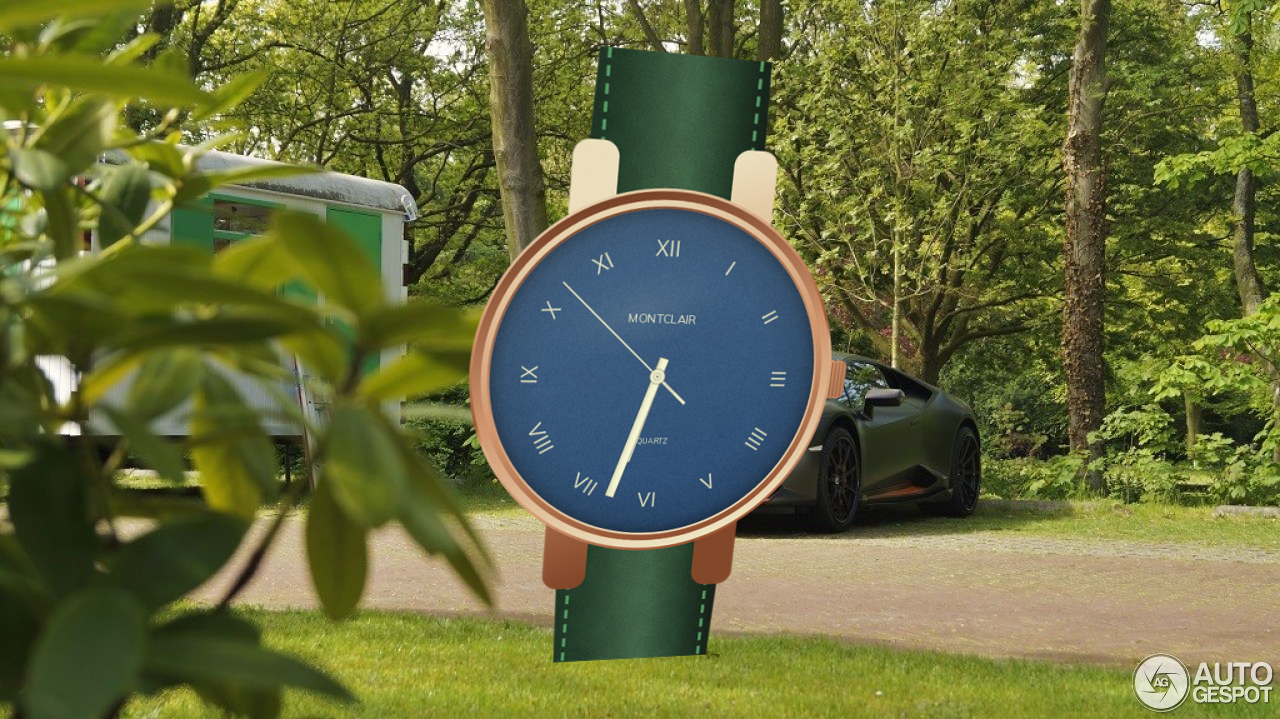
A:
**6:32:52**
